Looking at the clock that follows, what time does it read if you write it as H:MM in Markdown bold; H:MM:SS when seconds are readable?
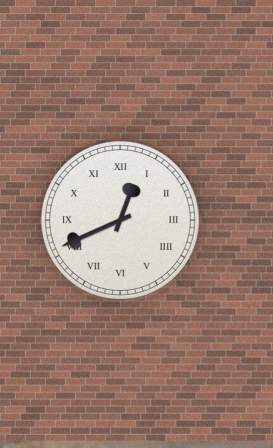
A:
**12:41**
